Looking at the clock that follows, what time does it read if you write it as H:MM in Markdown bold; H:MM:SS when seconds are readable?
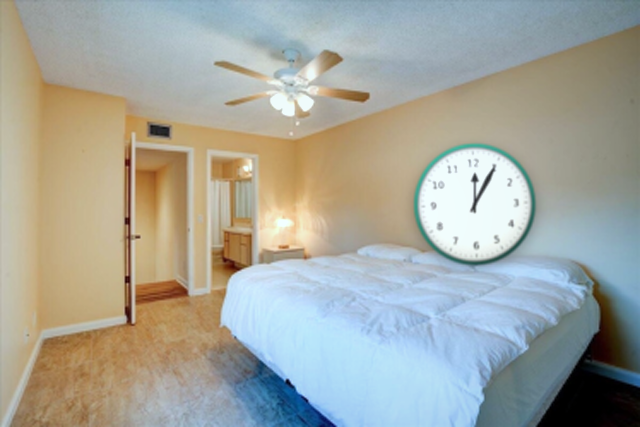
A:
**12:05**
